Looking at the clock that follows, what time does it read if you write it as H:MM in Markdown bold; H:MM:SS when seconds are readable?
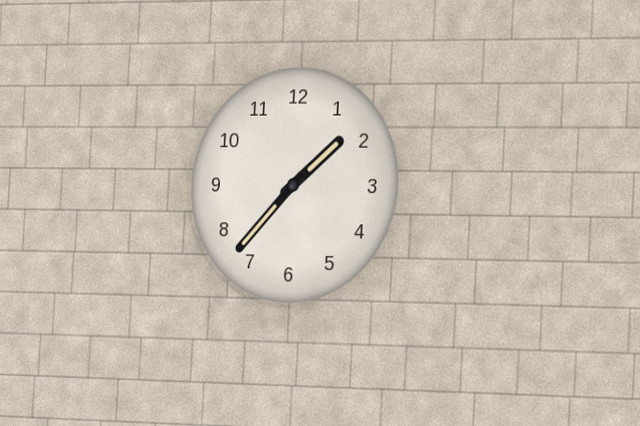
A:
**1:37**
